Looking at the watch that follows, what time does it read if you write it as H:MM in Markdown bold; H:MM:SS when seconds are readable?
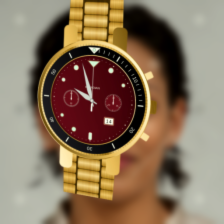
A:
**9:57**
